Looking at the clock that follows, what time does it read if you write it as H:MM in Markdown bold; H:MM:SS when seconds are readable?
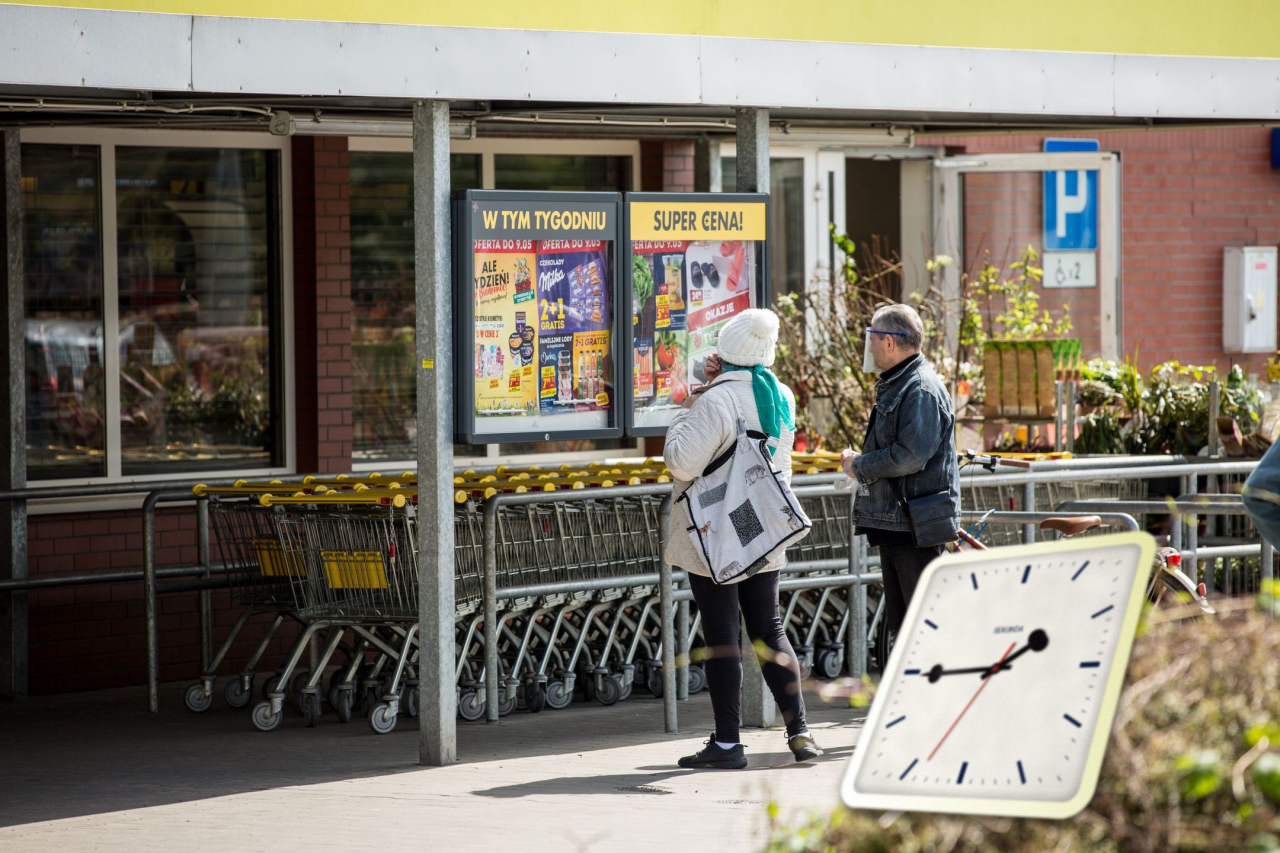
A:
**1:44:34**
